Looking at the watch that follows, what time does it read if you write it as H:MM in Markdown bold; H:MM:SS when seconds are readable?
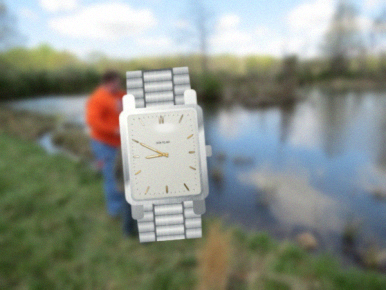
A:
**8:50**
